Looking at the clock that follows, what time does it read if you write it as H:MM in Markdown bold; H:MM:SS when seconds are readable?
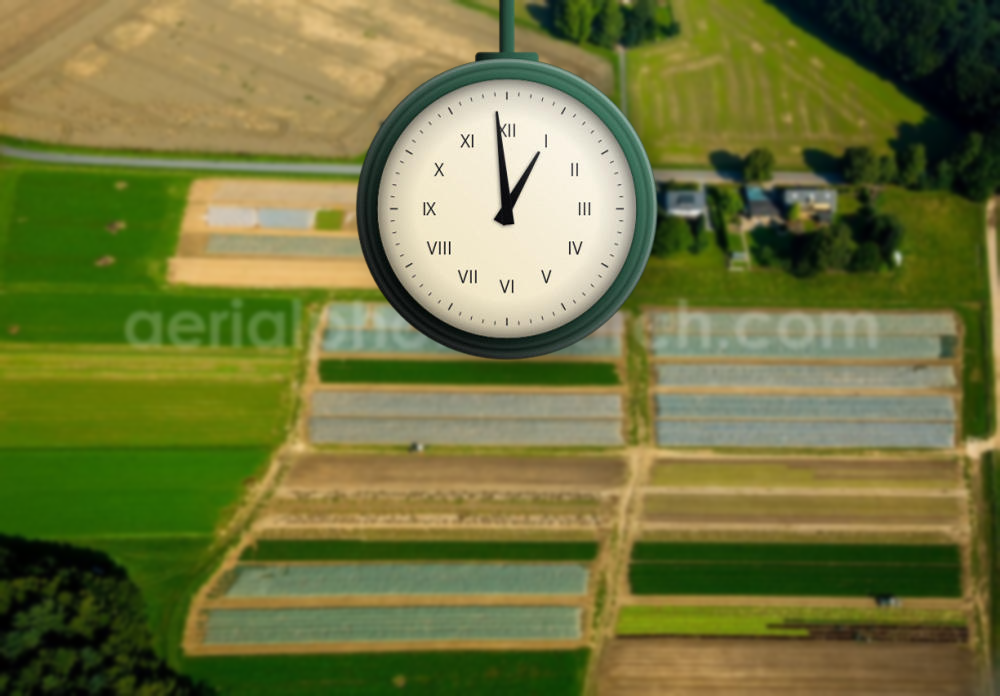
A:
**12:59**
